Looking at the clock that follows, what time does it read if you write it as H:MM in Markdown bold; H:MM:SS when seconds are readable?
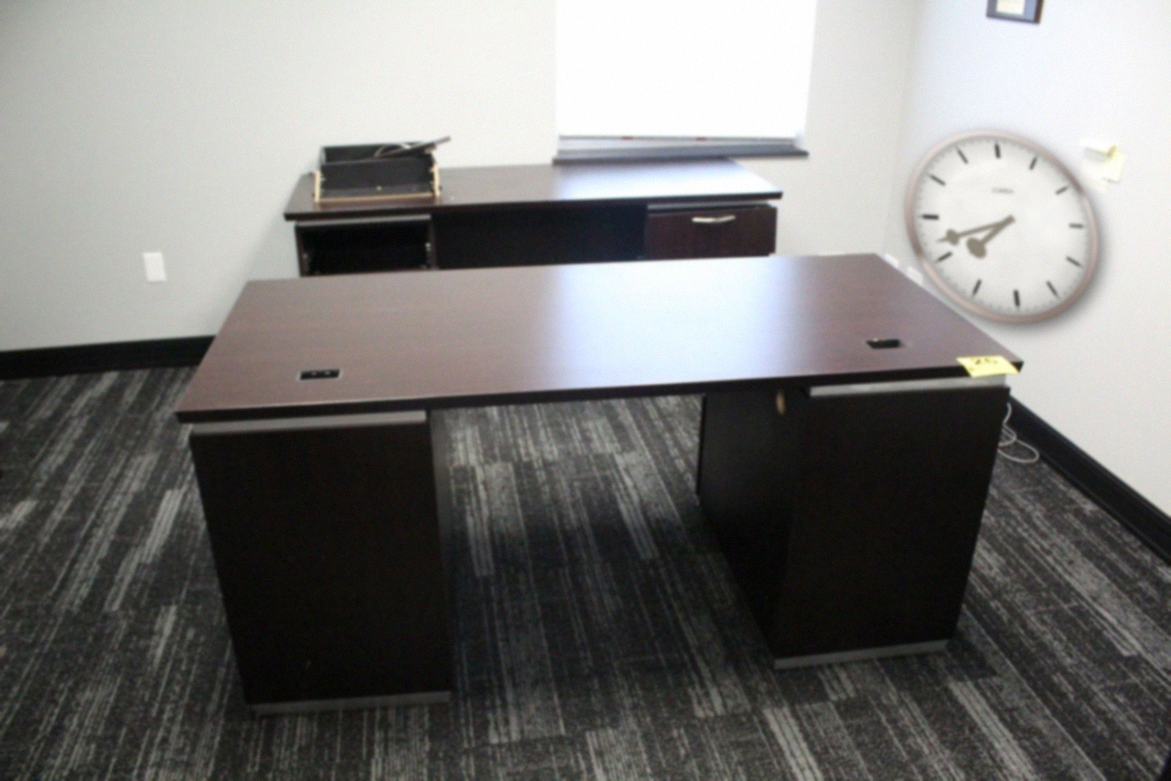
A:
**7:42**
